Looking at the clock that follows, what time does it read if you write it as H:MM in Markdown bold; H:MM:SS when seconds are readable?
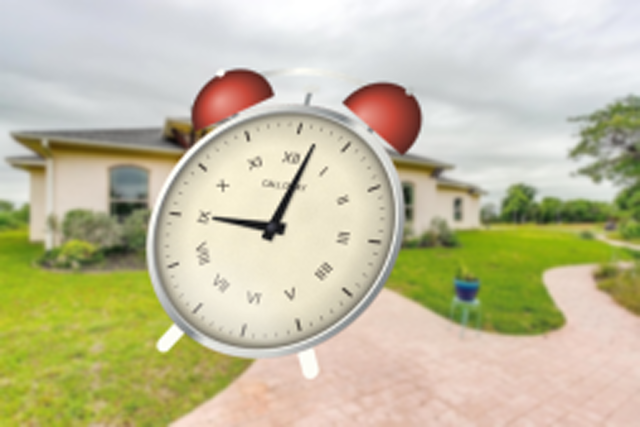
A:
**9:02**
